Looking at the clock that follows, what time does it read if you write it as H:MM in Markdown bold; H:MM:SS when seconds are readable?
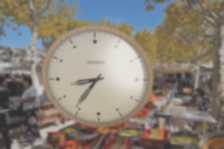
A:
**8:36**
